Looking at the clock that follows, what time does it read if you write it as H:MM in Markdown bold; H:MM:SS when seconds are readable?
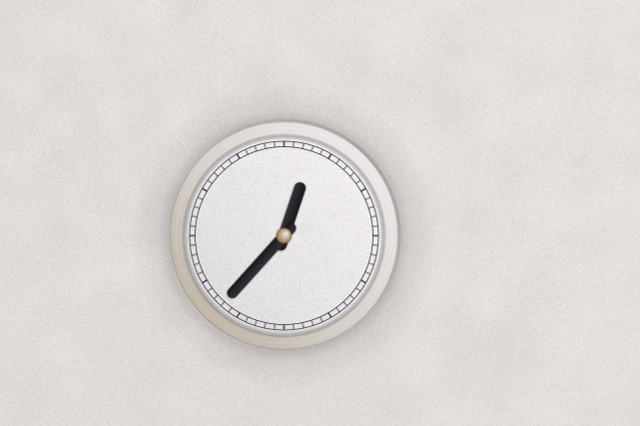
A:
**12:37**
